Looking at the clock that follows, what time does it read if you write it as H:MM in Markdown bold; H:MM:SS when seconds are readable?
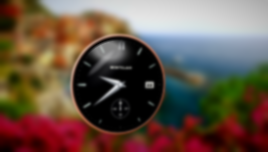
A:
**9:39**
